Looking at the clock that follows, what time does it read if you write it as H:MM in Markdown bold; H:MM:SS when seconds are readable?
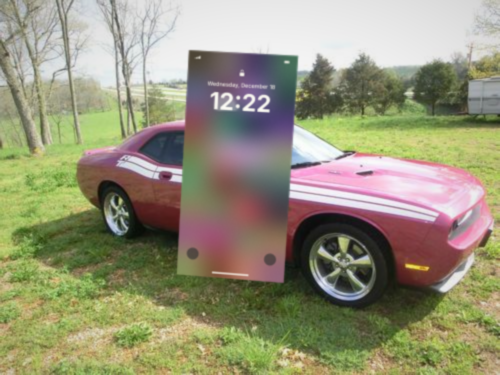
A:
**12:22**
